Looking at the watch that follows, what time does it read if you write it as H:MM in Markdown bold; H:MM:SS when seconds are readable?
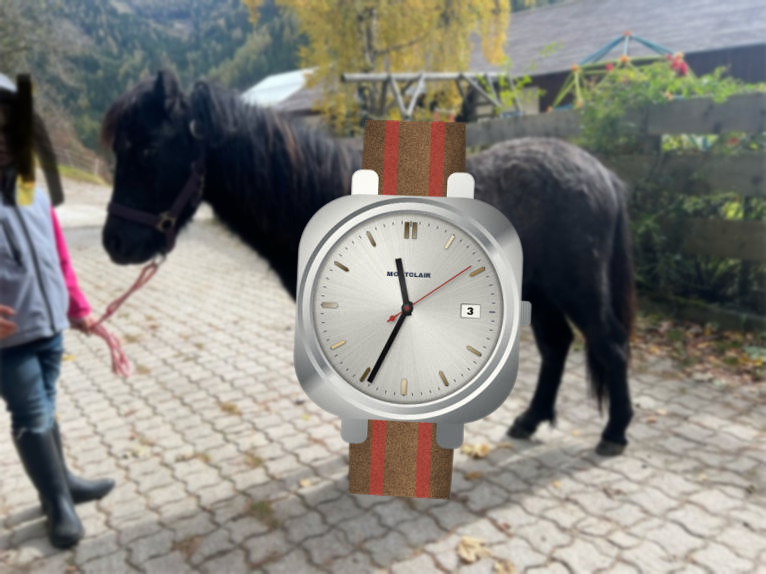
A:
**11:34:09**
